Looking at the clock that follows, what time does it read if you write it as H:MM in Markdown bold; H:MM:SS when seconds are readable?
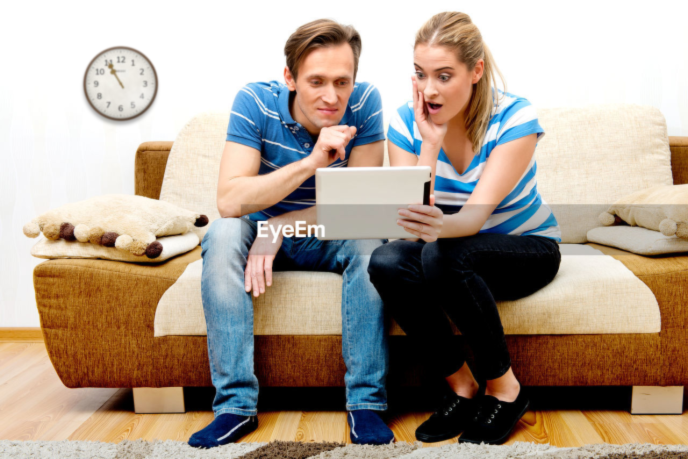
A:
**10:55**
